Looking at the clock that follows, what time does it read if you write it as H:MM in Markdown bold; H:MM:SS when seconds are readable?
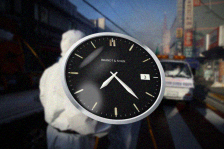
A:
**7:23**
